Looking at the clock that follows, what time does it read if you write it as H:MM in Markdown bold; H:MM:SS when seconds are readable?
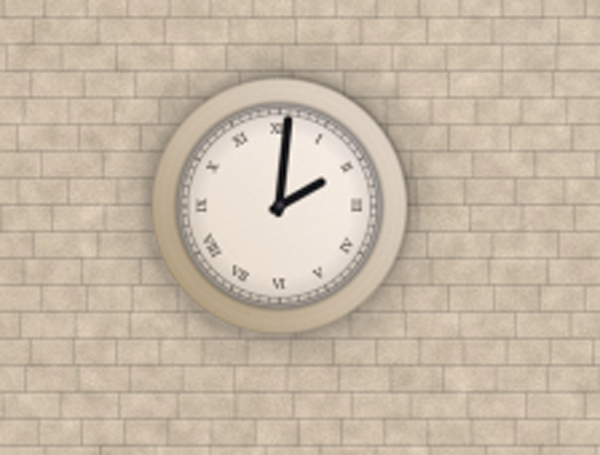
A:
**2:01**
